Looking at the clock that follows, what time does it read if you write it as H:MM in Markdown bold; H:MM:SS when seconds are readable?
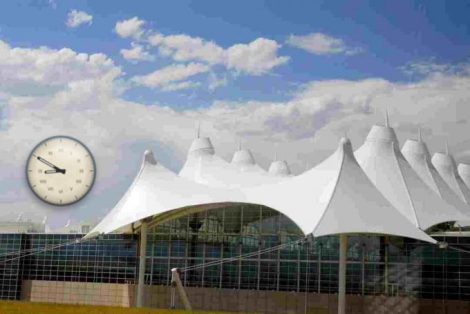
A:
**8:50**
